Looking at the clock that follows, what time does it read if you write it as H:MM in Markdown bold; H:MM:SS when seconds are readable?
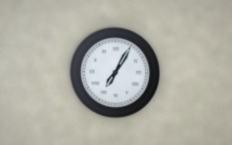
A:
**7:05**
